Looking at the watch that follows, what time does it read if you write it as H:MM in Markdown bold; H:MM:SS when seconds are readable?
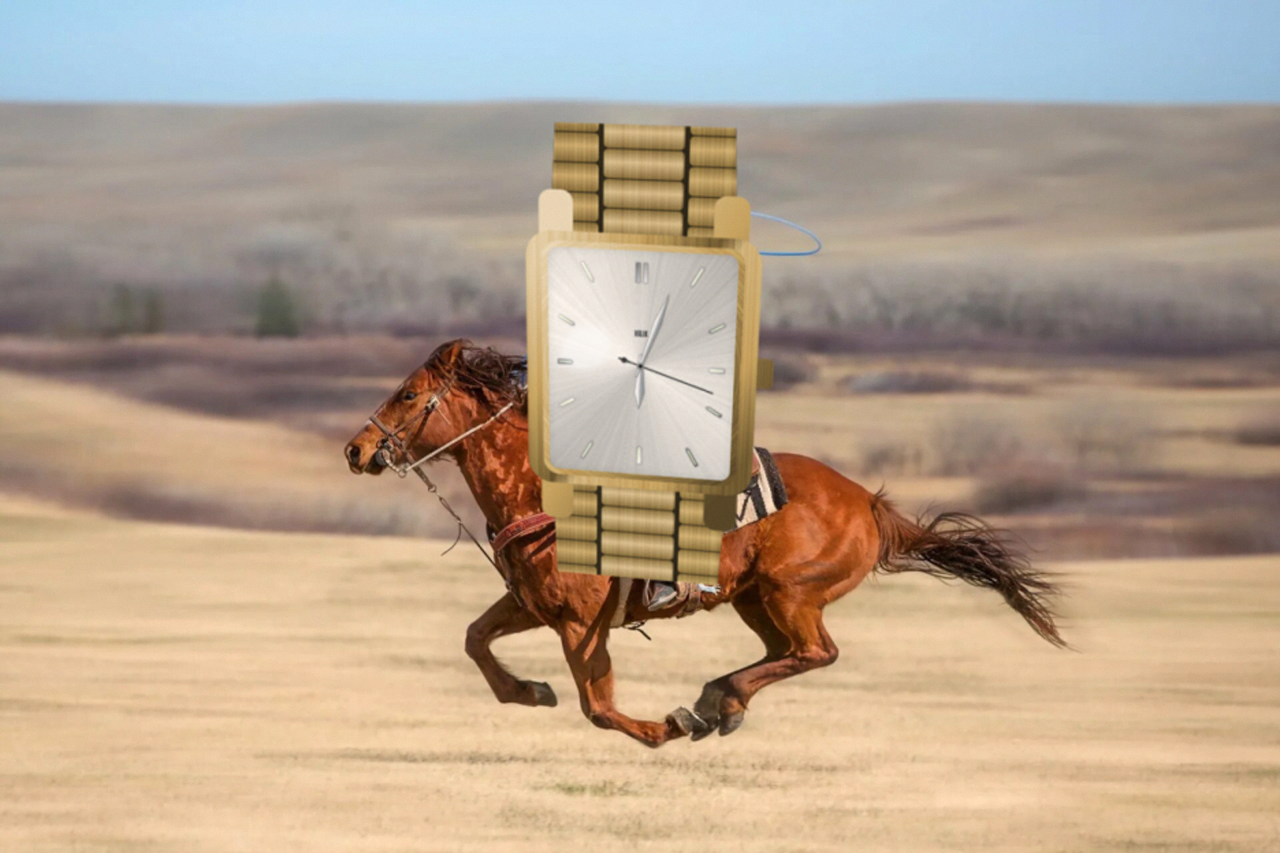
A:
**6:03:18**
